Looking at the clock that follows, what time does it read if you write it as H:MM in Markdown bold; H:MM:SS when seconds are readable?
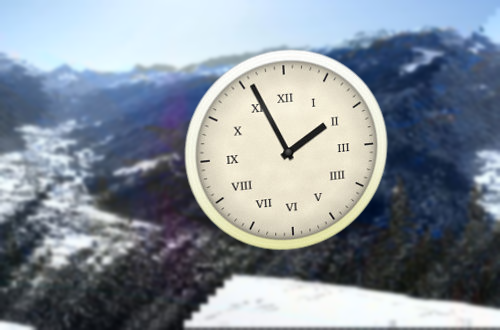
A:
**1:56**
